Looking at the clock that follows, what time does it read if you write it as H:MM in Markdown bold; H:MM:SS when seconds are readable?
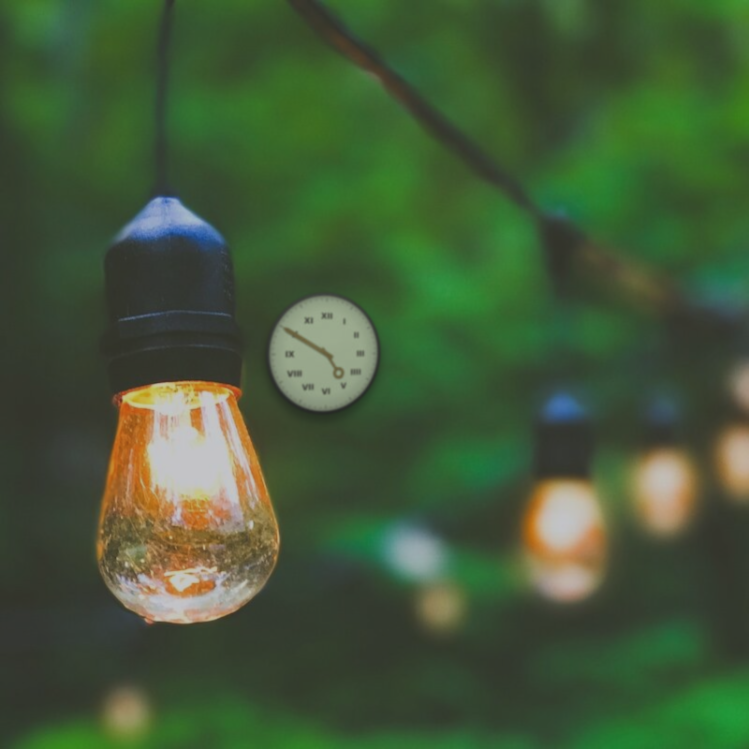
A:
**4:50**
